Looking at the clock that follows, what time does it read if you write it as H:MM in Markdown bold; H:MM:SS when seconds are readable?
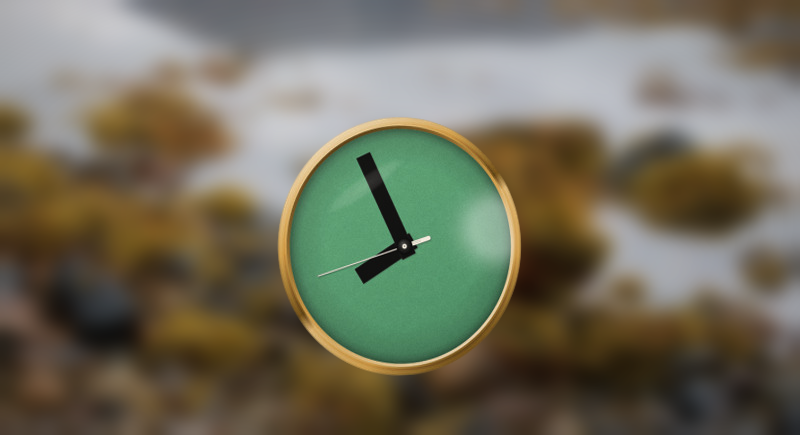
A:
**7:55:42**
